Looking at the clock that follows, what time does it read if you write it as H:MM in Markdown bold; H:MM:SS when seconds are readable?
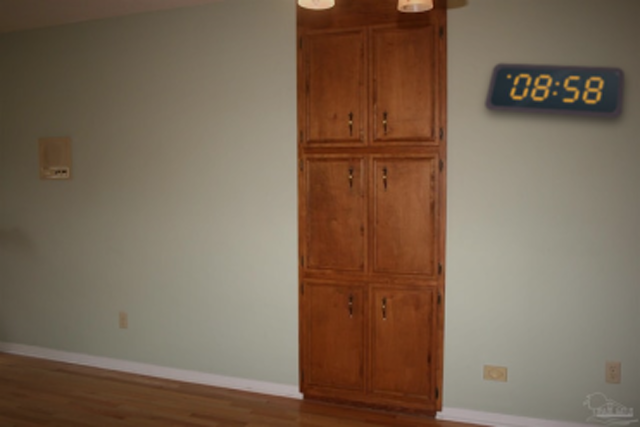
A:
**8:58**
